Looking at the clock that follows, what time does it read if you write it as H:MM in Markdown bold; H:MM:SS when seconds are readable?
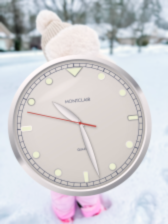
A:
**10:27:48**
